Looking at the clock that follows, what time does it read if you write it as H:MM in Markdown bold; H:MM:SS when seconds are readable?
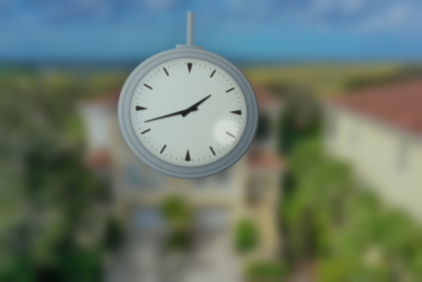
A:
**1:42**
